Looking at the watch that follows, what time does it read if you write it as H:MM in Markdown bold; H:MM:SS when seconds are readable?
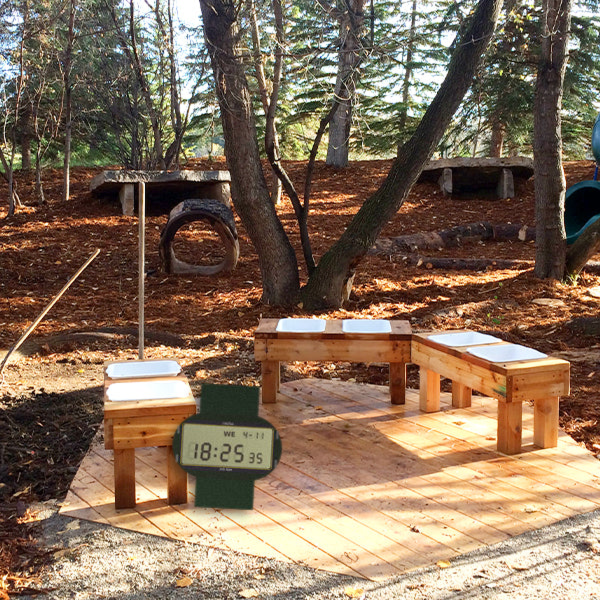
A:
**18:25:35**
